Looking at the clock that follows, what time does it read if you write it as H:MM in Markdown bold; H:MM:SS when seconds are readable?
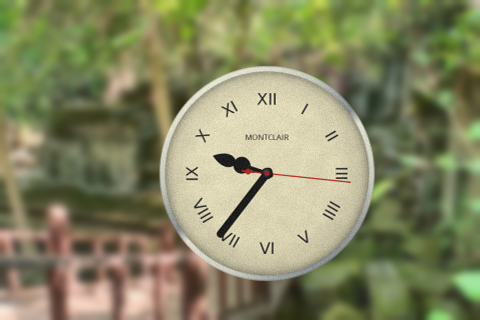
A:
**9:36:16**
